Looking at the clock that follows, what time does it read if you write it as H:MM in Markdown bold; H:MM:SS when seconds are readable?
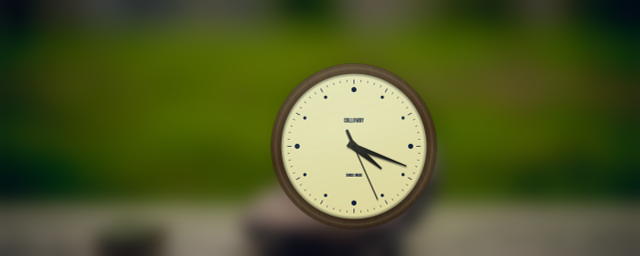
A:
**4:18:26**
